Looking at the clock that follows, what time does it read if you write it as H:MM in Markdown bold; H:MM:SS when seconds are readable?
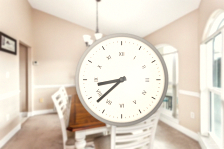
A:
**8:38**
